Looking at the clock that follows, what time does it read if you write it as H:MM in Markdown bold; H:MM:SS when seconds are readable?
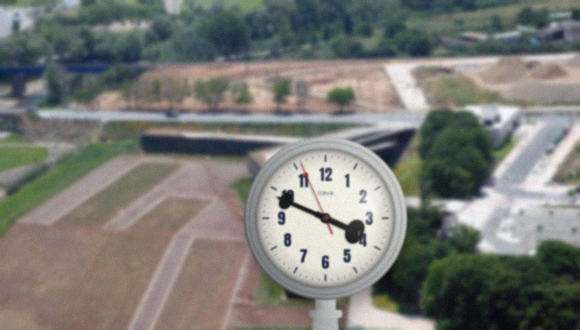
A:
**3:48:56**
